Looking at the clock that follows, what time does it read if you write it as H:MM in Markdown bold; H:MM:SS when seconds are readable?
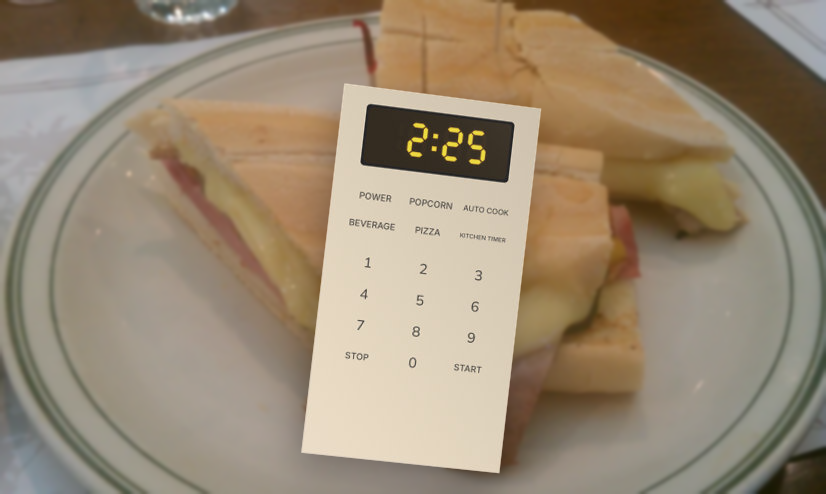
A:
**2:25**
